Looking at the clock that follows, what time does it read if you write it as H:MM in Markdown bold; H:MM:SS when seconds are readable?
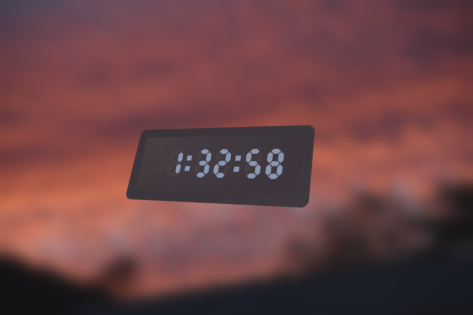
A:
**1:32:58**
